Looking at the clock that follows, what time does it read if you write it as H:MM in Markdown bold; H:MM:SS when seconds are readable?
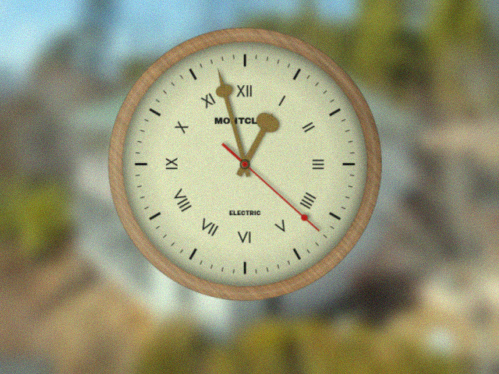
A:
**12:57:22**
